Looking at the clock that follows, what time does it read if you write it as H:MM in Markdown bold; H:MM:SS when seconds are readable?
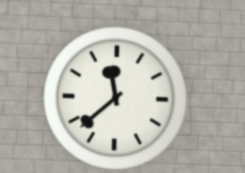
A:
**11:38**
